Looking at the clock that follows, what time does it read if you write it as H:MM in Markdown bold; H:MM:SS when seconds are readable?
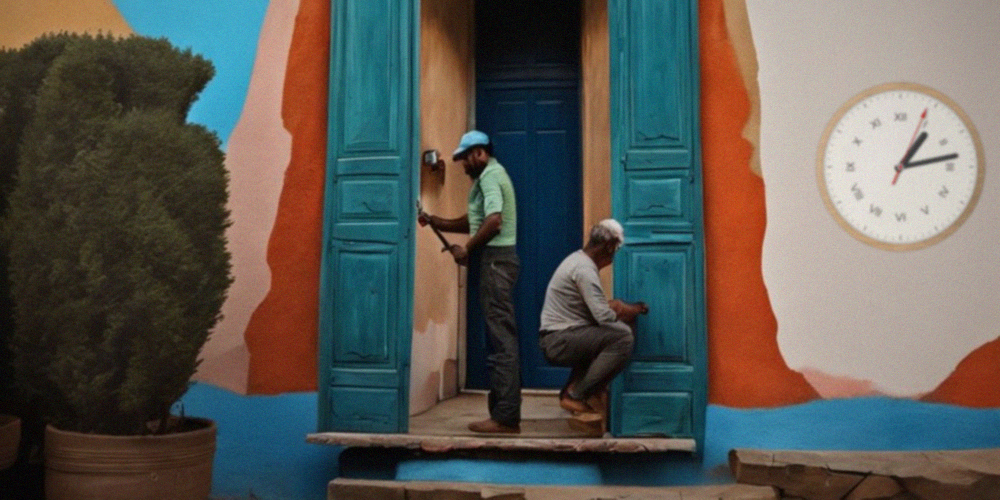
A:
**1:13:04**
